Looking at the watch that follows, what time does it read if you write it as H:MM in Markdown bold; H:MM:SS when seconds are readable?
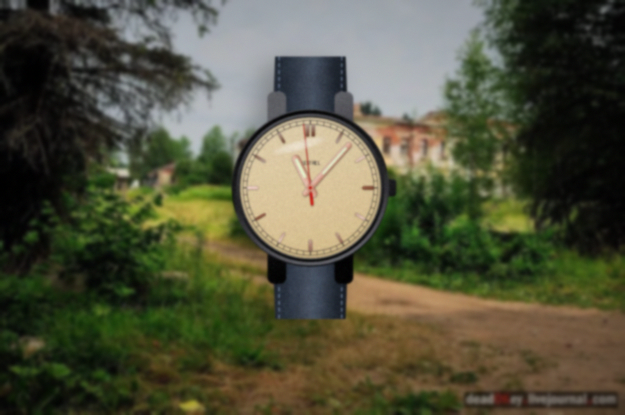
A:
**11:06:59**
